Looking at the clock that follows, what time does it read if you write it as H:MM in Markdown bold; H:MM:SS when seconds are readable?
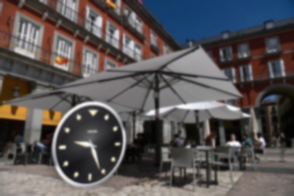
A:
**9:26**
